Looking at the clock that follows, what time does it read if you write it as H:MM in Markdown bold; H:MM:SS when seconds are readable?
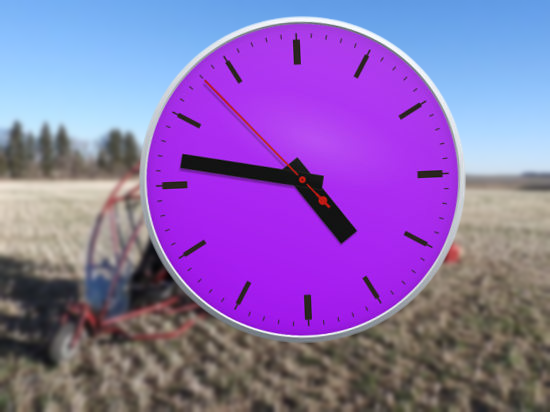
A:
**4:46:53**
